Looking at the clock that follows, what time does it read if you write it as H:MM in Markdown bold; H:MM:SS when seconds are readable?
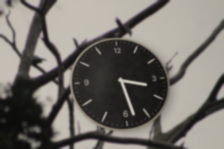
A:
**3:28**
